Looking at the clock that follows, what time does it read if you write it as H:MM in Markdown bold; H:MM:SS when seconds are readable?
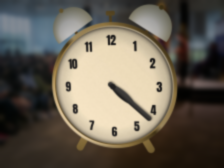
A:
**4:22**
